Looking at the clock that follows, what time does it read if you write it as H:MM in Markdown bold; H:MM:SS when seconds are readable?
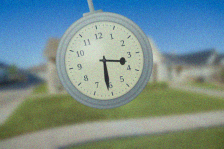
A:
**3:31**
